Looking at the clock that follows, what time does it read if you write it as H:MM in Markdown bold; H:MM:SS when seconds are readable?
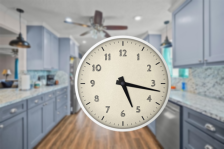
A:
**5:17**
